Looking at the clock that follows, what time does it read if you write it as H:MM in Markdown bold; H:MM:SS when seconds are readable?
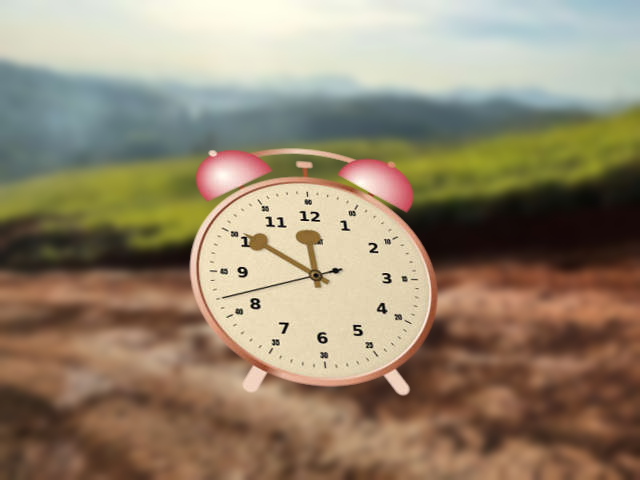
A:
**11:50:42**
